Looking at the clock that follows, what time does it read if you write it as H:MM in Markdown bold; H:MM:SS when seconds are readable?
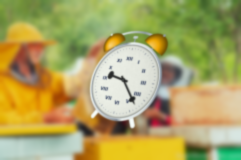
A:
**9:23**
